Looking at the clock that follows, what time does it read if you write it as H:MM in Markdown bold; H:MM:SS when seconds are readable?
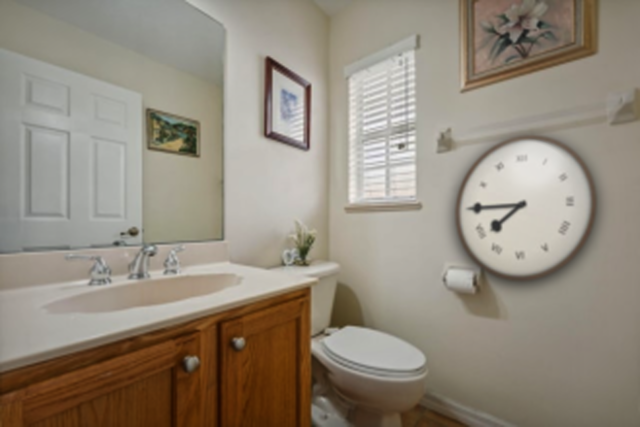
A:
**7:45**
